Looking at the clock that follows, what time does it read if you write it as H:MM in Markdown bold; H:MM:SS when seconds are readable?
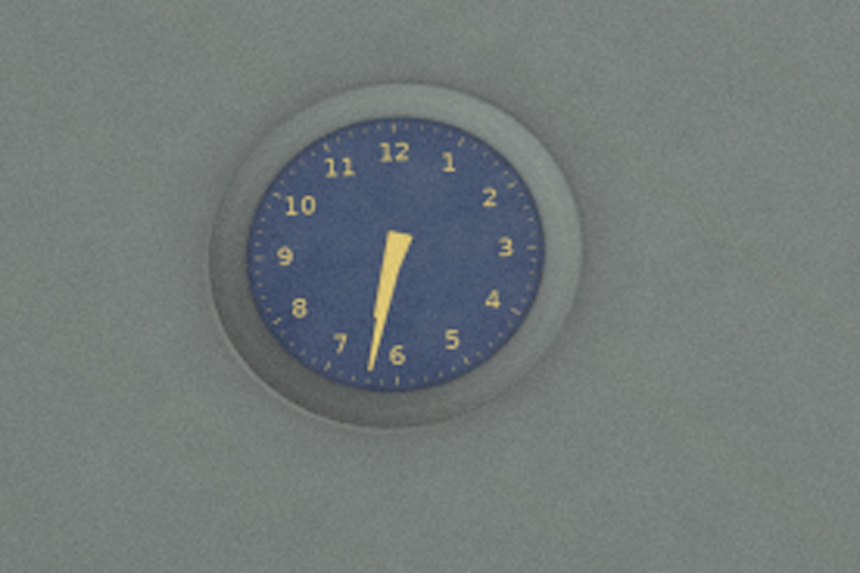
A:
**6:32**
